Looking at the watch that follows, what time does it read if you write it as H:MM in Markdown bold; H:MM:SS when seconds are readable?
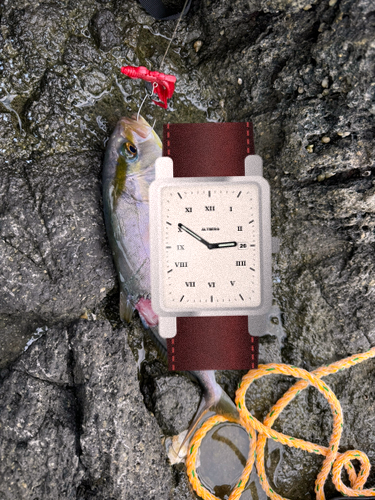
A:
**2:51**
